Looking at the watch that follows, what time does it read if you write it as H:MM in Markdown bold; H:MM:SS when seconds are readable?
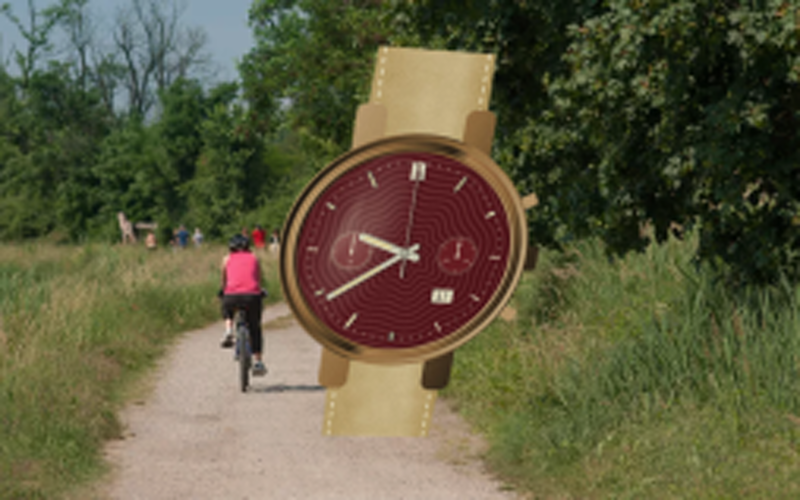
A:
**9:39**
